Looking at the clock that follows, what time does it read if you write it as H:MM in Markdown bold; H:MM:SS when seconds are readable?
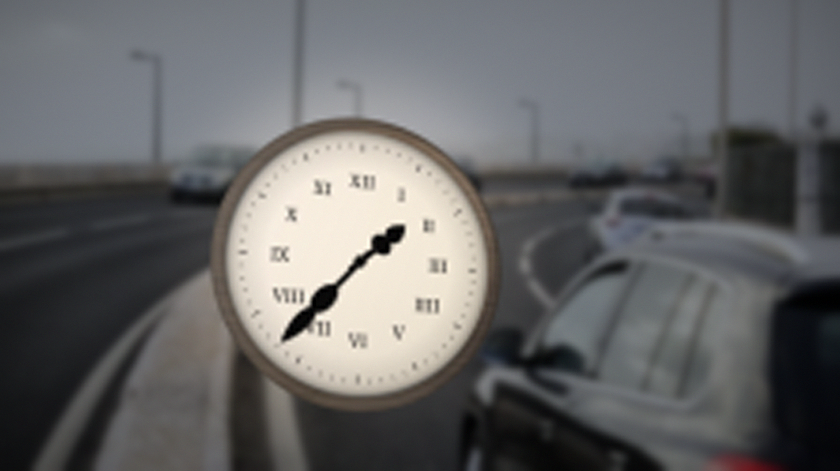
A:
**1:37**
